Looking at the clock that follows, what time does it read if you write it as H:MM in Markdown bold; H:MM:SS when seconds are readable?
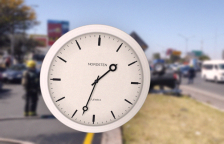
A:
**1:33**
